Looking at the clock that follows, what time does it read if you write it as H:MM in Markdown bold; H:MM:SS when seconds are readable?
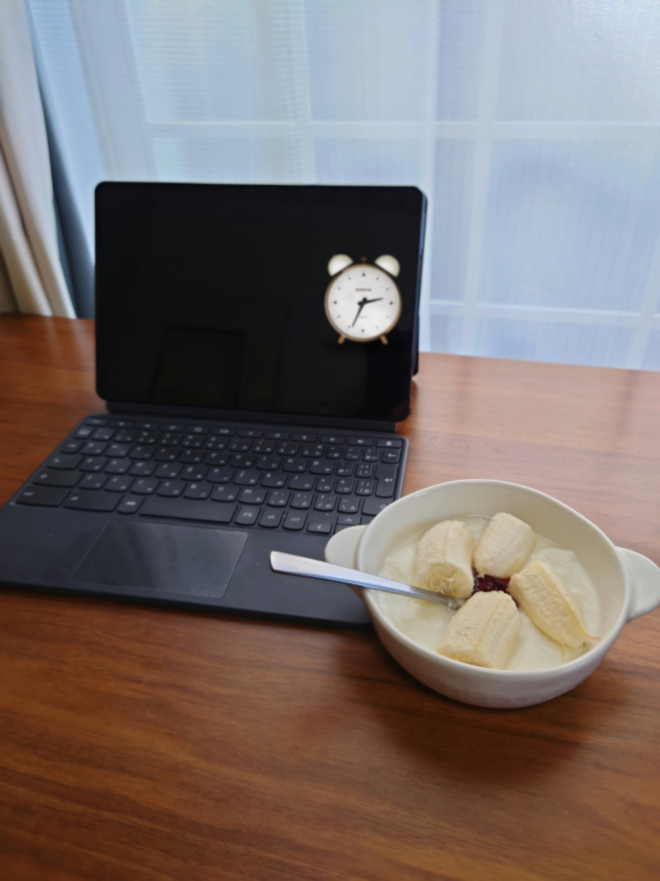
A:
**2:34**
